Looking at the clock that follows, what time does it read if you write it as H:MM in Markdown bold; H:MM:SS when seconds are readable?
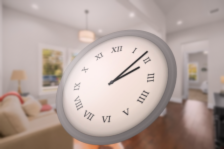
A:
**2:08**
